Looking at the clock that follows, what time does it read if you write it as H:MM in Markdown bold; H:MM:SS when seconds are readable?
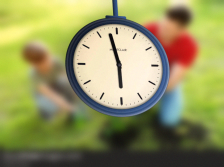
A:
**5:58**
